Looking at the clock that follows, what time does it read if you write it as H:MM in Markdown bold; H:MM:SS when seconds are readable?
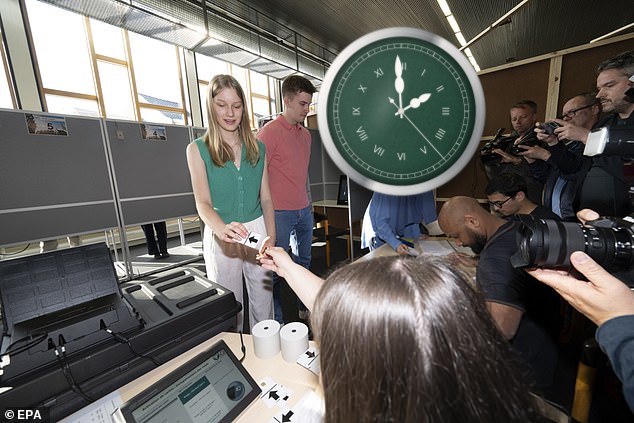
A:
**1:59:23**
